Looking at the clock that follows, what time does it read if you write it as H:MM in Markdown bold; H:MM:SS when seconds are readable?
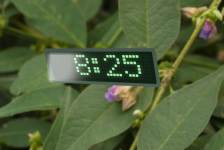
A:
**8:25**
